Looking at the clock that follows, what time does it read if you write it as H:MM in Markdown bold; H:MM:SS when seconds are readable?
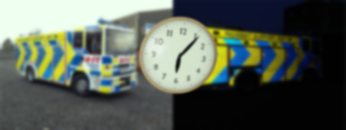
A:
**6:06**
